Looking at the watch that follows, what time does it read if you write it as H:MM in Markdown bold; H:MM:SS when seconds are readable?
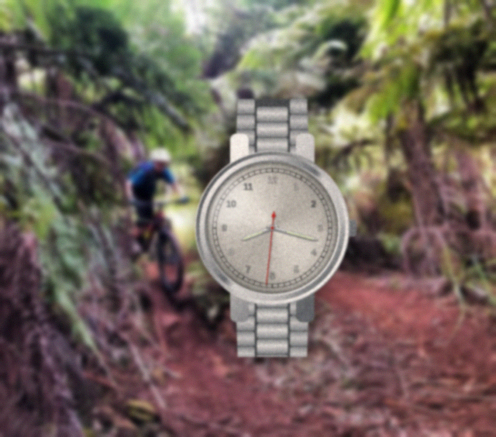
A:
**8:17:31**
